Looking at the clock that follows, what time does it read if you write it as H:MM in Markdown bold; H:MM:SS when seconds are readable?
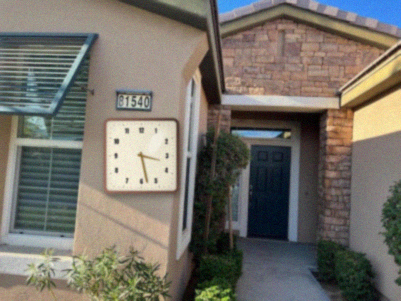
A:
**3:28**
